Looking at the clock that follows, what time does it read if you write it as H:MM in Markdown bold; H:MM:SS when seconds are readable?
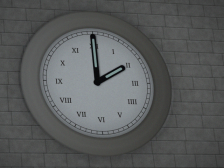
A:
**2:00**
